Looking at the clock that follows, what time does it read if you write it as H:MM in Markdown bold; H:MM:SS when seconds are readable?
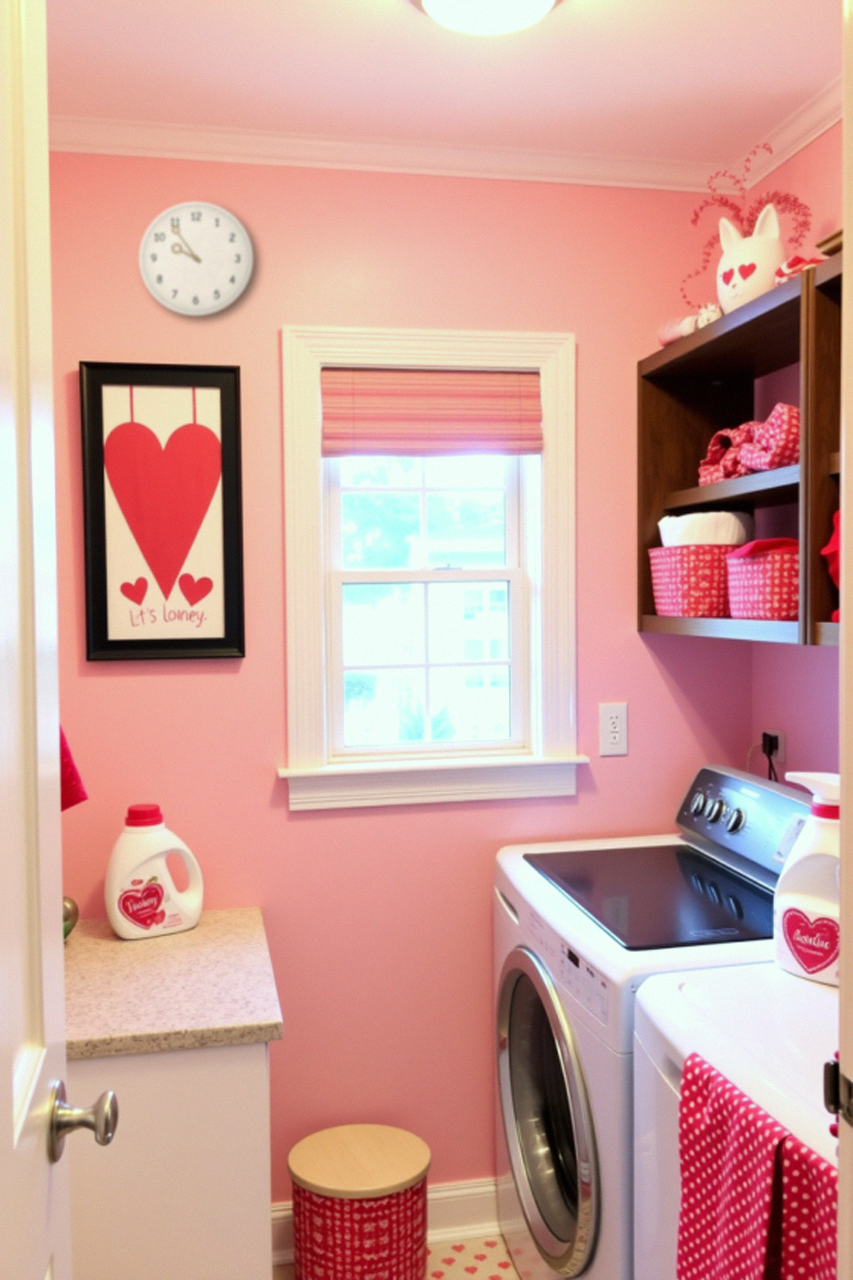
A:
**9:54**
